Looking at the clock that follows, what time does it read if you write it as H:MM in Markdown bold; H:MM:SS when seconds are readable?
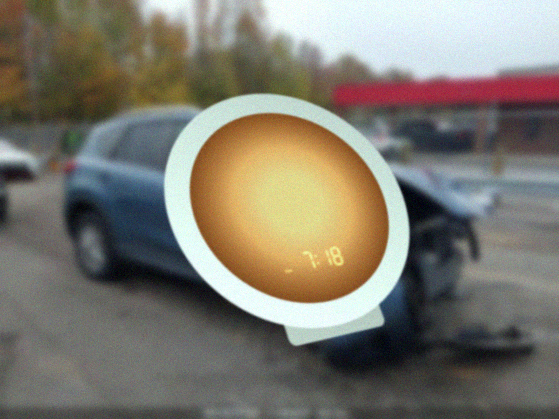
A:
**7:18**
